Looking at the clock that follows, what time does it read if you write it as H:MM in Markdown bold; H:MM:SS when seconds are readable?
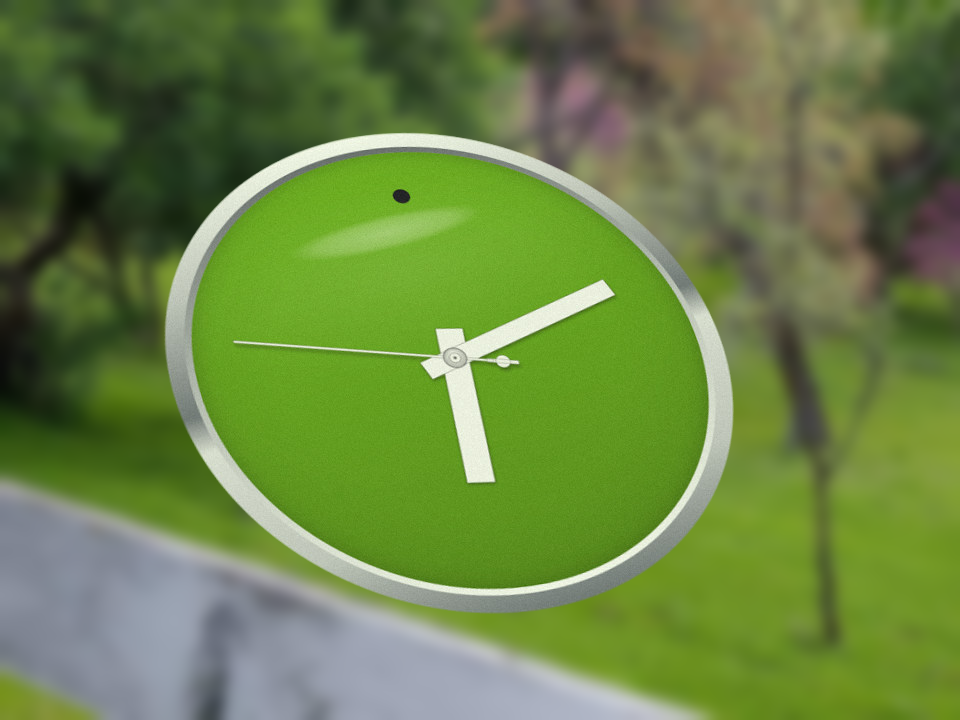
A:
**6:11:47**
